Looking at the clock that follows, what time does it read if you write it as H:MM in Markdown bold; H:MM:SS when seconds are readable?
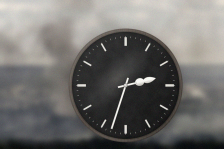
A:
**2:33**
